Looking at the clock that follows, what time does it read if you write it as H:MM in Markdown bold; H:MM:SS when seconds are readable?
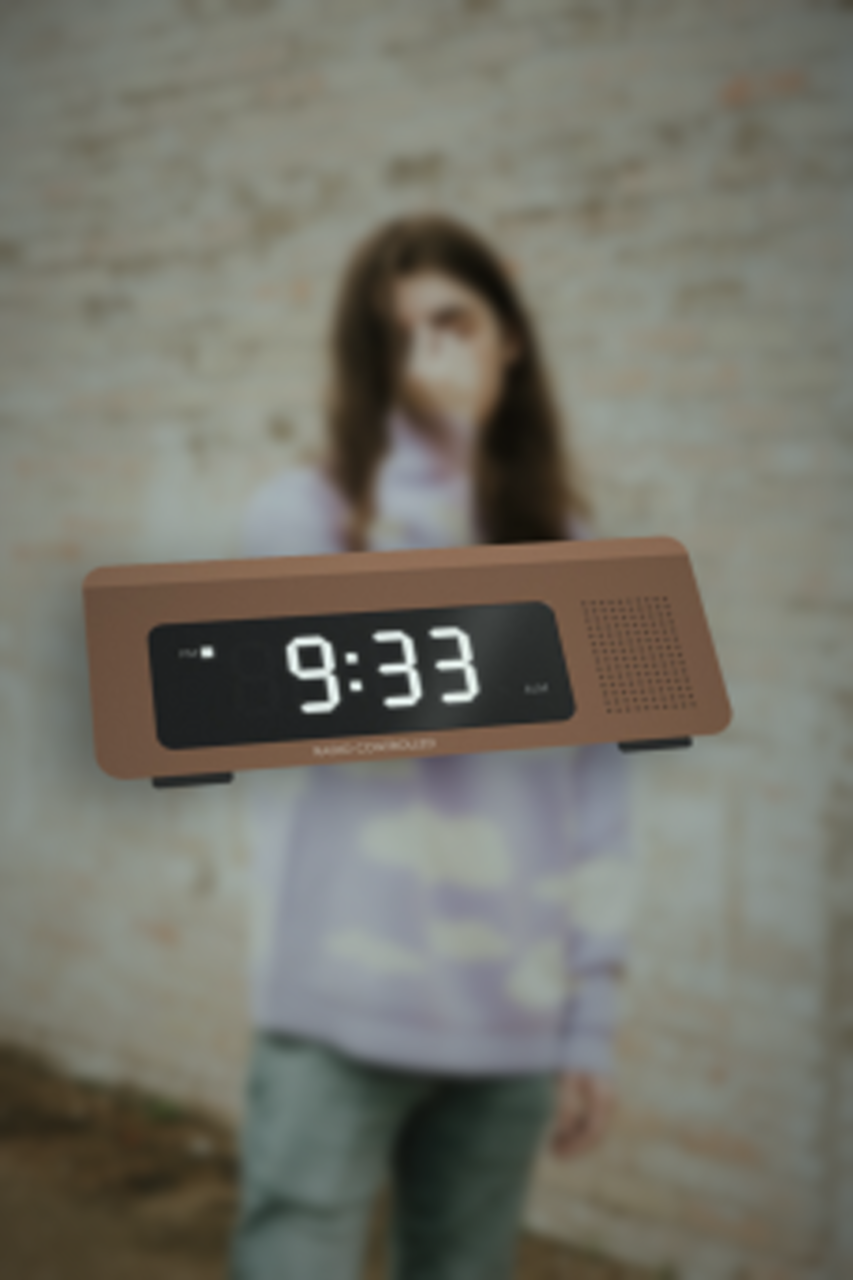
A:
**9:33**
